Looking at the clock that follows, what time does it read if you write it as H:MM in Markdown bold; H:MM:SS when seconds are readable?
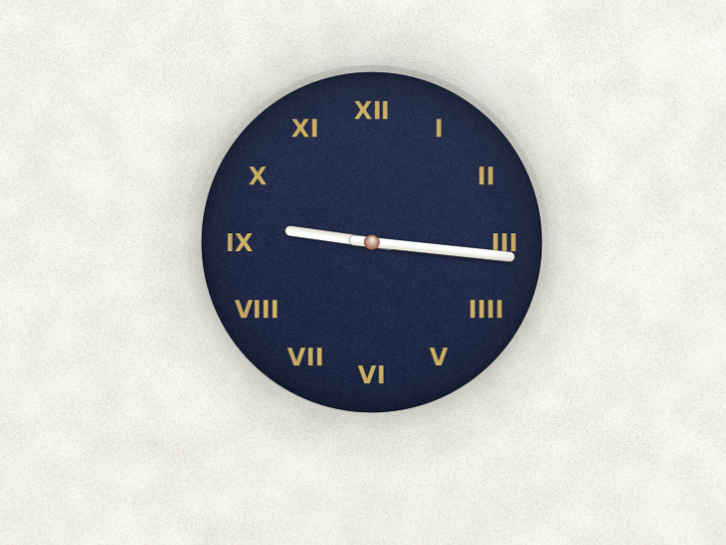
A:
**9:16**
